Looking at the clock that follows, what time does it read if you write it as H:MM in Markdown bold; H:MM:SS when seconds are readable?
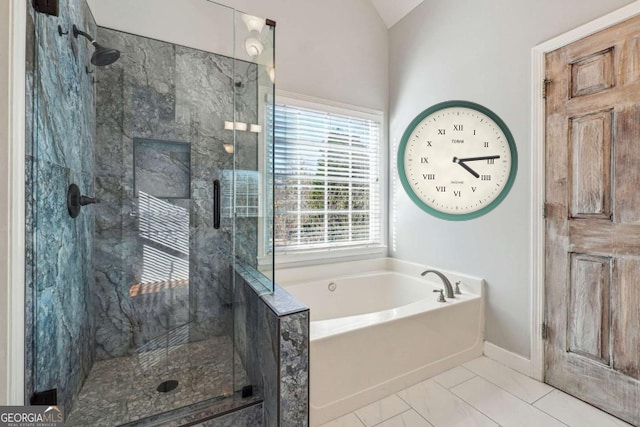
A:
**4:14**
